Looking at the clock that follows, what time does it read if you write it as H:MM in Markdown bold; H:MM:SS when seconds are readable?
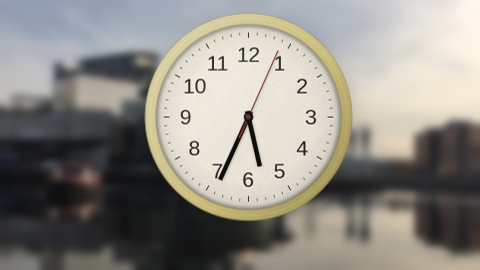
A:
**5:34:04**
